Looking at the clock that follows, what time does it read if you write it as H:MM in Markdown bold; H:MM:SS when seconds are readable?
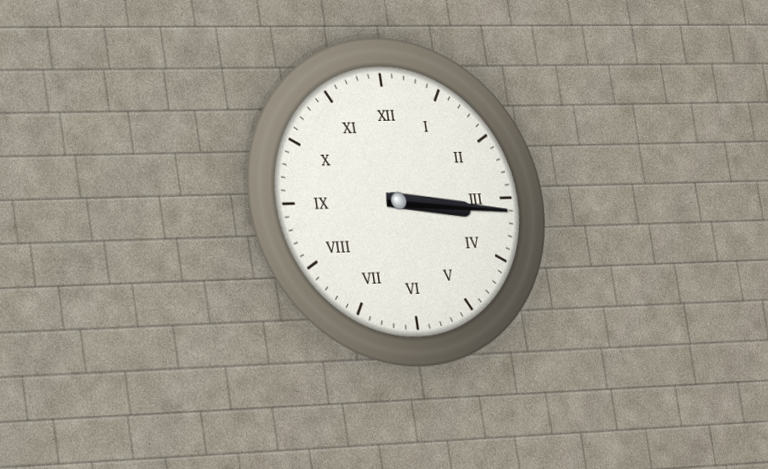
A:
**3:16**
